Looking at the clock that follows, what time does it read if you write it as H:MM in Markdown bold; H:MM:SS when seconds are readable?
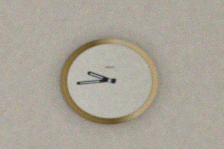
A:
**9:44**
